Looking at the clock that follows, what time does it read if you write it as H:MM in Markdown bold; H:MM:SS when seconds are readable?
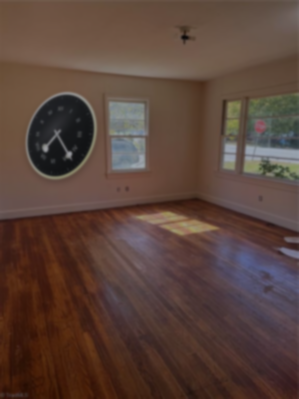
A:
**7:23**
